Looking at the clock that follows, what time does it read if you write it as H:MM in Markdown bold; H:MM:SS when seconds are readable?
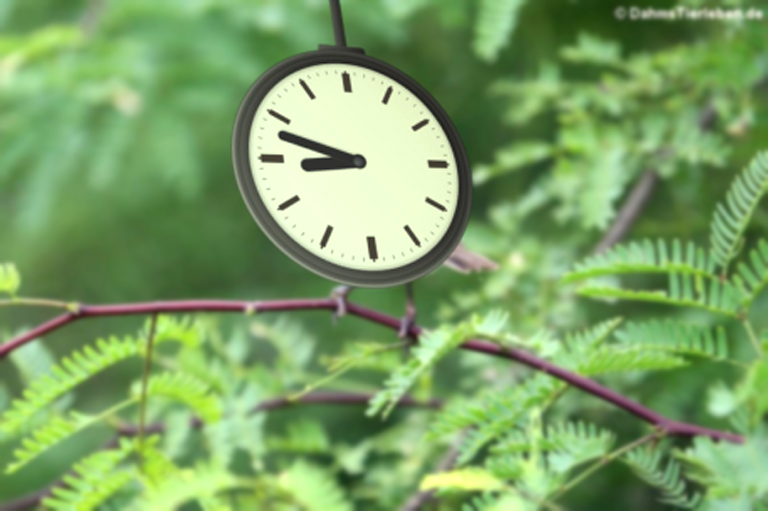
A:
**8:48**
